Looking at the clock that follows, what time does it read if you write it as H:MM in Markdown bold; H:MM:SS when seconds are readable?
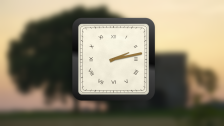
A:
**2:13**
